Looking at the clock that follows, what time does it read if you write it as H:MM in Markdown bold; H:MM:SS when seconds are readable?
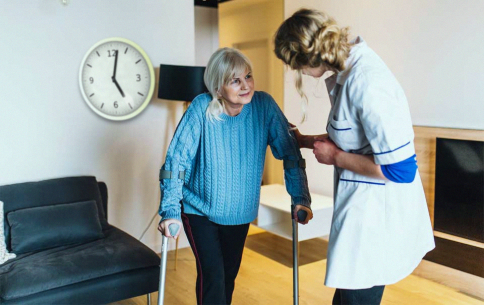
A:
**5:02**
